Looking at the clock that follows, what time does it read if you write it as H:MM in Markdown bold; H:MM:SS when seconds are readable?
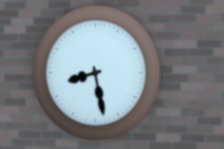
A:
**8:28**
